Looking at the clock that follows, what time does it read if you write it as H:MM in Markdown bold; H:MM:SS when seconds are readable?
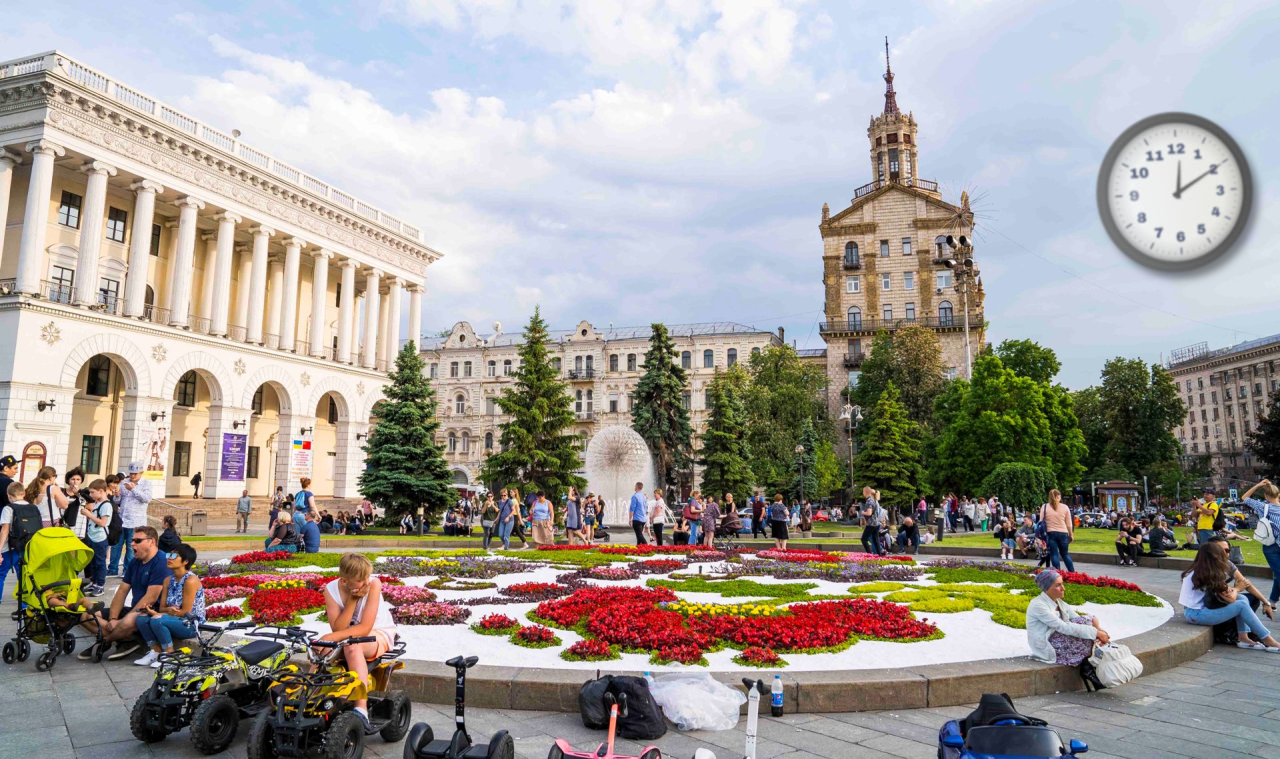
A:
**12:10**
